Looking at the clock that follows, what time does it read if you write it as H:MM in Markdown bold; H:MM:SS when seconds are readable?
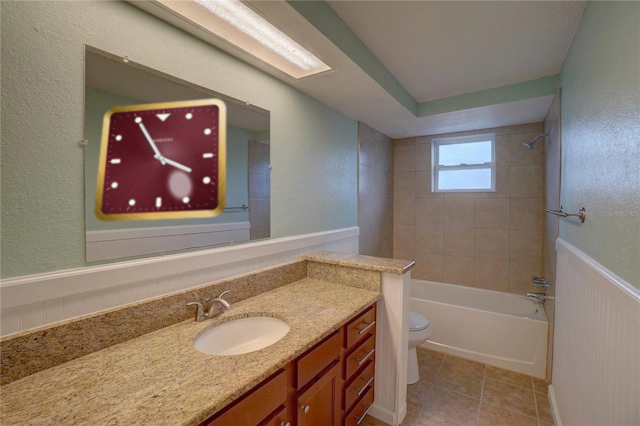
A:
**3:55**
